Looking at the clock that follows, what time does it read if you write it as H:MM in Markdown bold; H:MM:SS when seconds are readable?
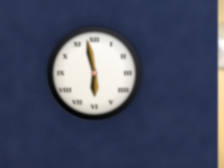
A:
**5:58**
